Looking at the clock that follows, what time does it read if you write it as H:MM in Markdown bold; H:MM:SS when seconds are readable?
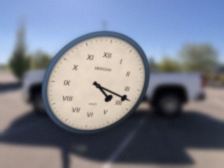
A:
**4:18**
